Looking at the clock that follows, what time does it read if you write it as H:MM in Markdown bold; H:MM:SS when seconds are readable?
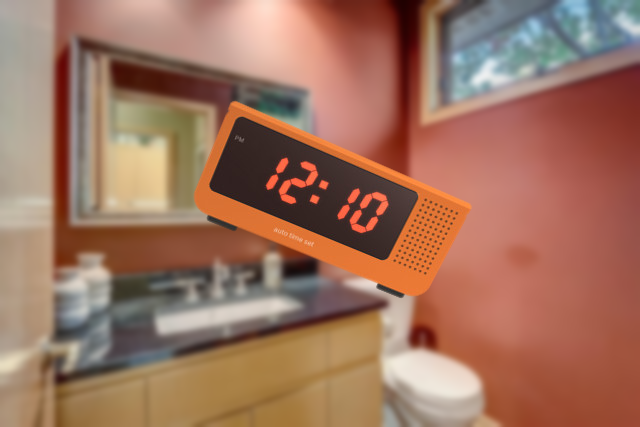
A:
**12:10**
